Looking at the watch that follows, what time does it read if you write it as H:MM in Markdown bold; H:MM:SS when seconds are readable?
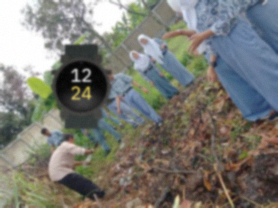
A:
**12:24**
